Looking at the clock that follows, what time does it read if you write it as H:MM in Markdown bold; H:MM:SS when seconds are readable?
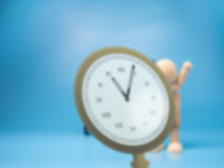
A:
**11:04**
